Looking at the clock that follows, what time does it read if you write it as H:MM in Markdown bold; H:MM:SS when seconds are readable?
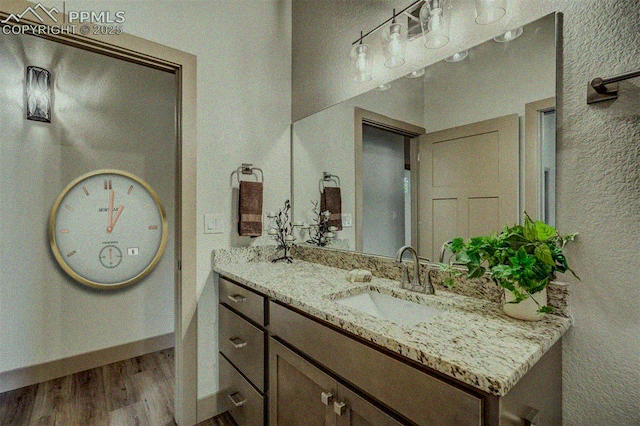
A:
**1:01**
